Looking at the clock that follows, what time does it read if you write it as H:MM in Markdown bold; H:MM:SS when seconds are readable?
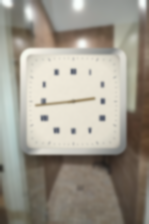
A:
**2:44**
